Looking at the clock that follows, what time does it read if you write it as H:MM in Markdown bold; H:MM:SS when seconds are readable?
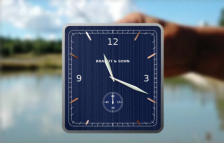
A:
**11:19**
